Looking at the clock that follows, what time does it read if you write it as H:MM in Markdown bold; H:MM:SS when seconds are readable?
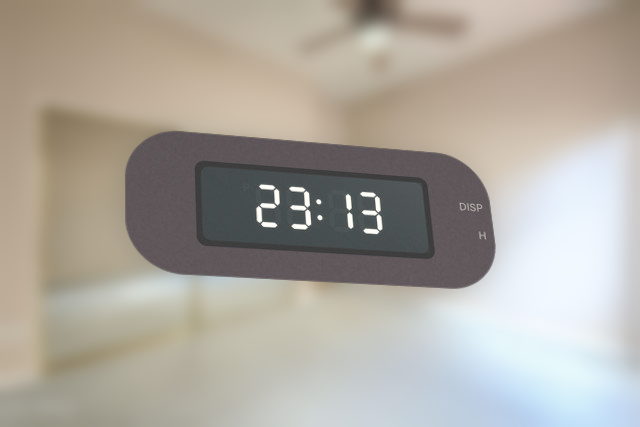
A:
**23:13**
